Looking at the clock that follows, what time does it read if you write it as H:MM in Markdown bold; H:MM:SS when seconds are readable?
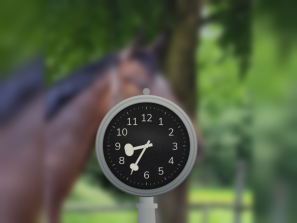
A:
**8:35**
